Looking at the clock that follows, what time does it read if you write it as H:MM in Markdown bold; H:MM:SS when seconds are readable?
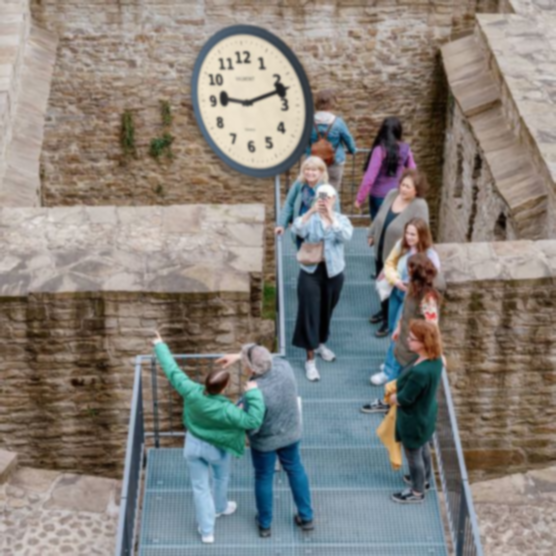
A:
**9:12**
